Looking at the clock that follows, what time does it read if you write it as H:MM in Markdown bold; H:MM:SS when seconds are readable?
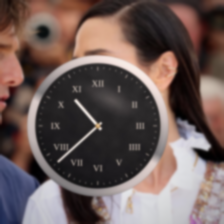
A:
**10:38**
